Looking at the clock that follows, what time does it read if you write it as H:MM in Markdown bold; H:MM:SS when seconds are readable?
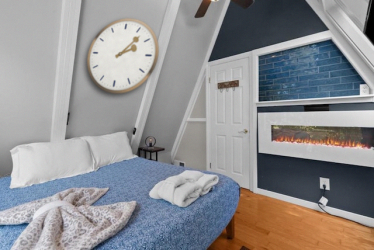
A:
**2:07**
